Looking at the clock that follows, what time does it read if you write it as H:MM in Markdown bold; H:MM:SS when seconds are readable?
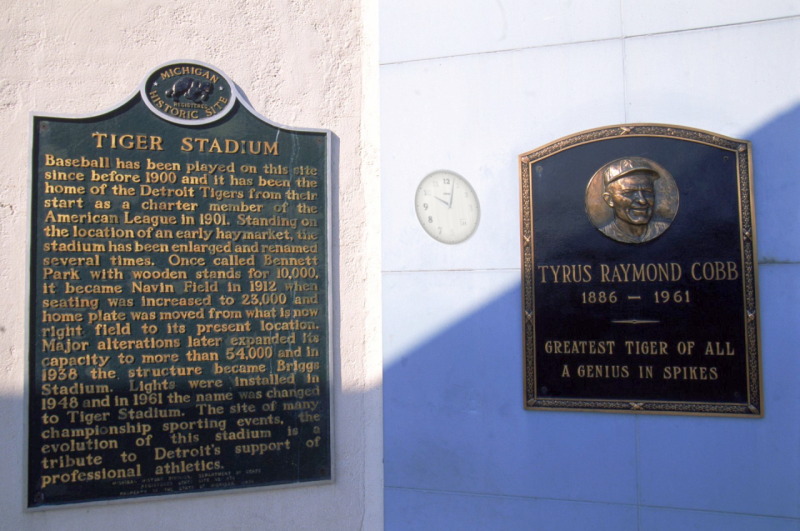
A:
**10:03**
